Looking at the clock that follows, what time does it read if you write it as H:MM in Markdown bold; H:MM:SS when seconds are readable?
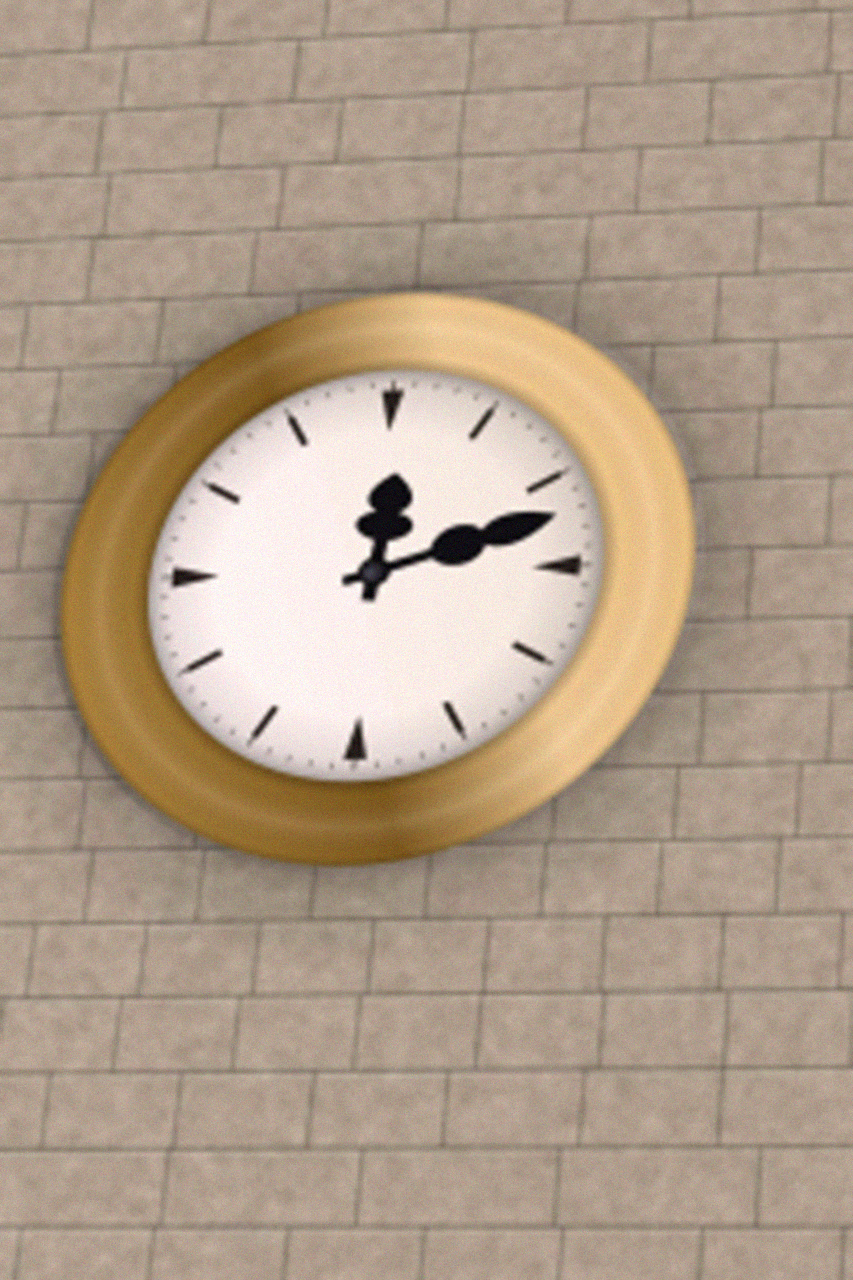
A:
**12:12**
